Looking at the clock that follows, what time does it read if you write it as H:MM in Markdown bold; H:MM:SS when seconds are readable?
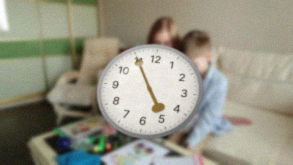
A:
**4:55**
